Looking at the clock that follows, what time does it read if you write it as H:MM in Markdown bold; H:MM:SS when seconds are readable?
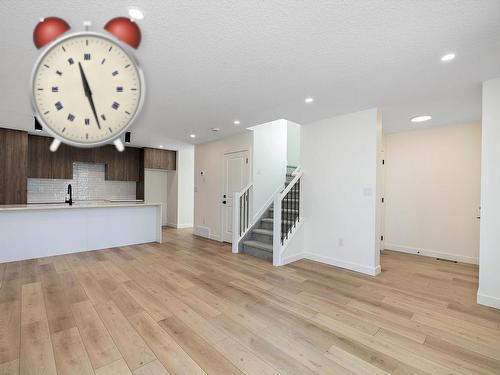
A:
**11:27**
